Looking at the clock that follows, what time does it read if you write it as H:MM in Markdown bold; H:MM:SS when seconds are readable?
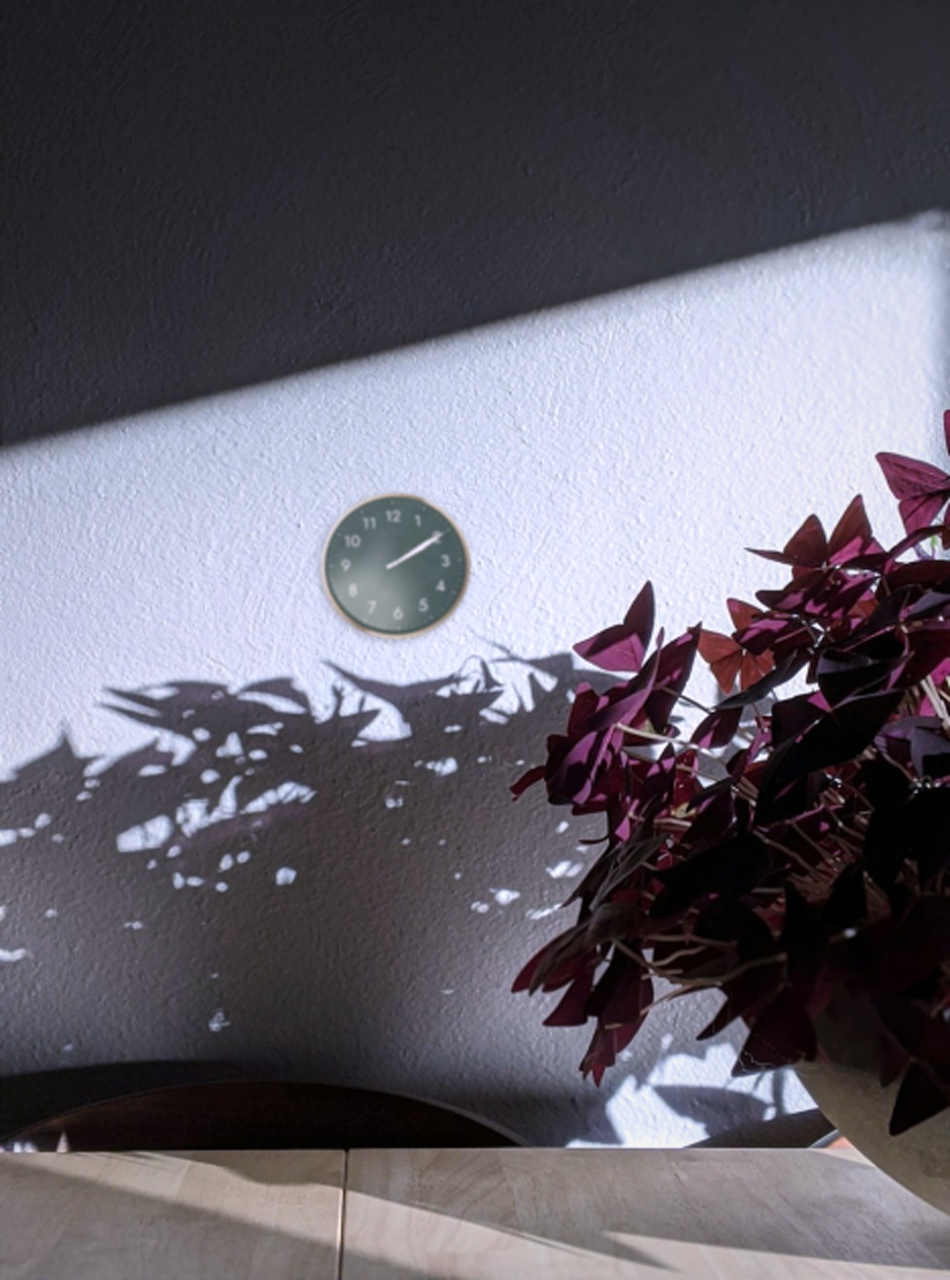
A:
**2:10**
